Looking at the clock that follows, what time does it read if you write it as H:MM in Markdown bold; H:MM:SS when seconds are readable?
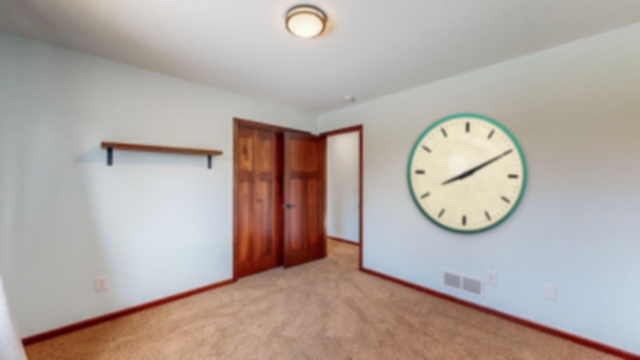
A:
**8:10**
